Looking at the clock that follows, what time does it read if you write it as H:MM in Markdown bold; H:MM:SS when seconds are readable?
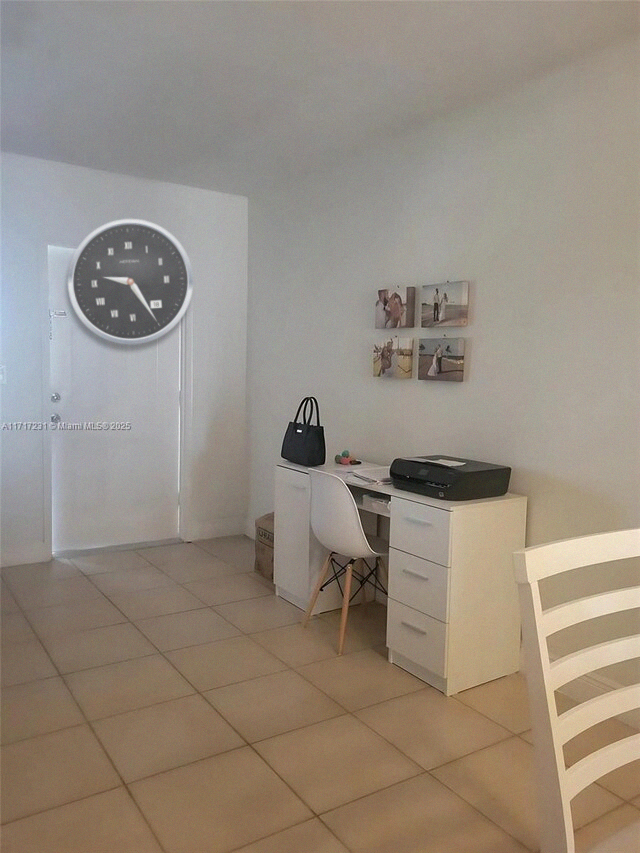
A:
**9:25**
